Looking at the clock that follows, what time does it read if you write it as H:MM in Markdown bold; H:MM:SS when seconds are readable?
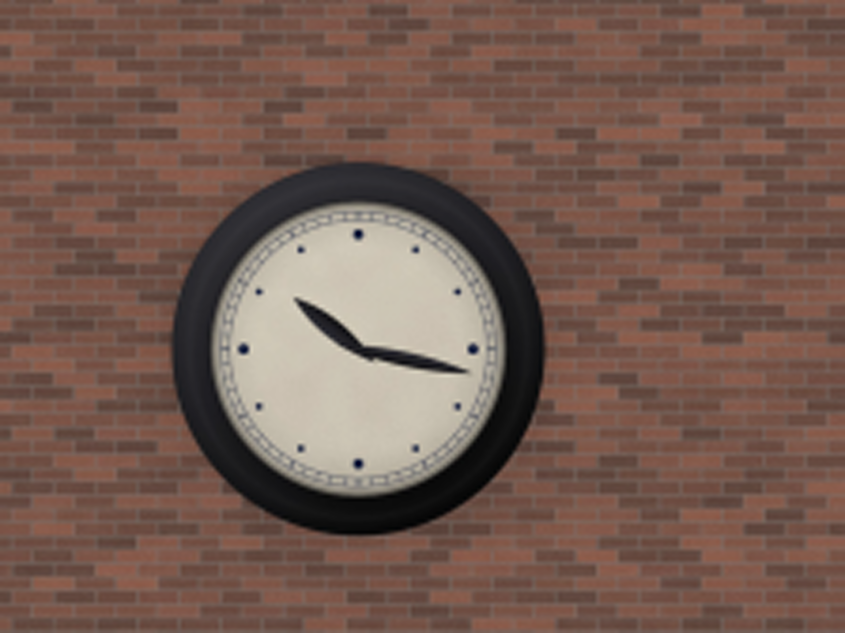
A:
**10:17**
